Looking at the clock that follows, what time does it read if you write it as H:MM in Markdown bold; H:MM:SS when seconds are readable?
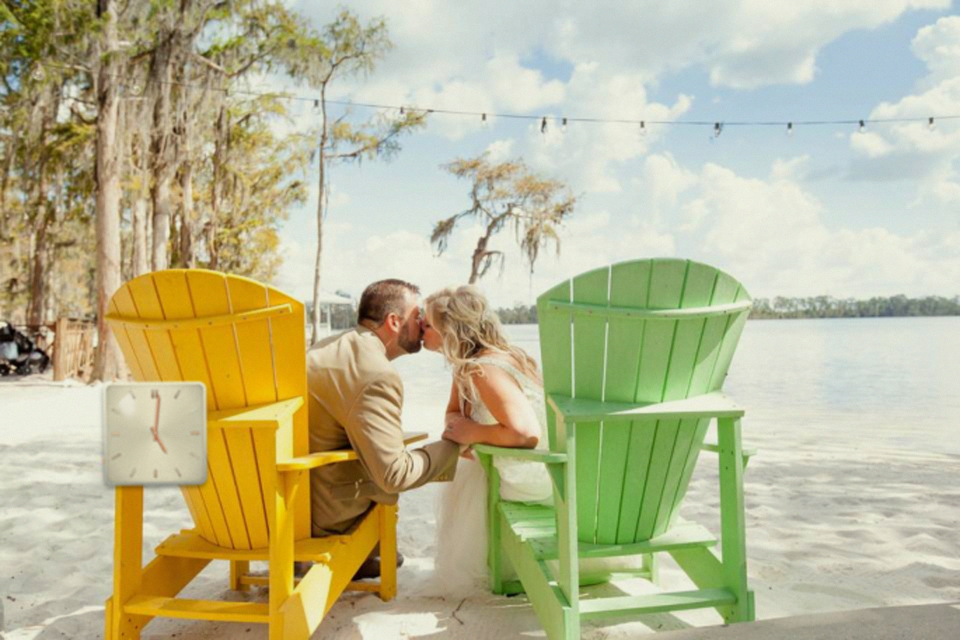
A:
**5:01**
